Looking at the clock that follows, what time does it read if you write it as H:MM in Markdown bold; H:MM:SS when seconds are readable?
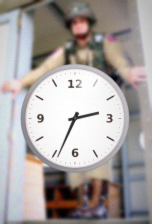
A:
**2:34**
